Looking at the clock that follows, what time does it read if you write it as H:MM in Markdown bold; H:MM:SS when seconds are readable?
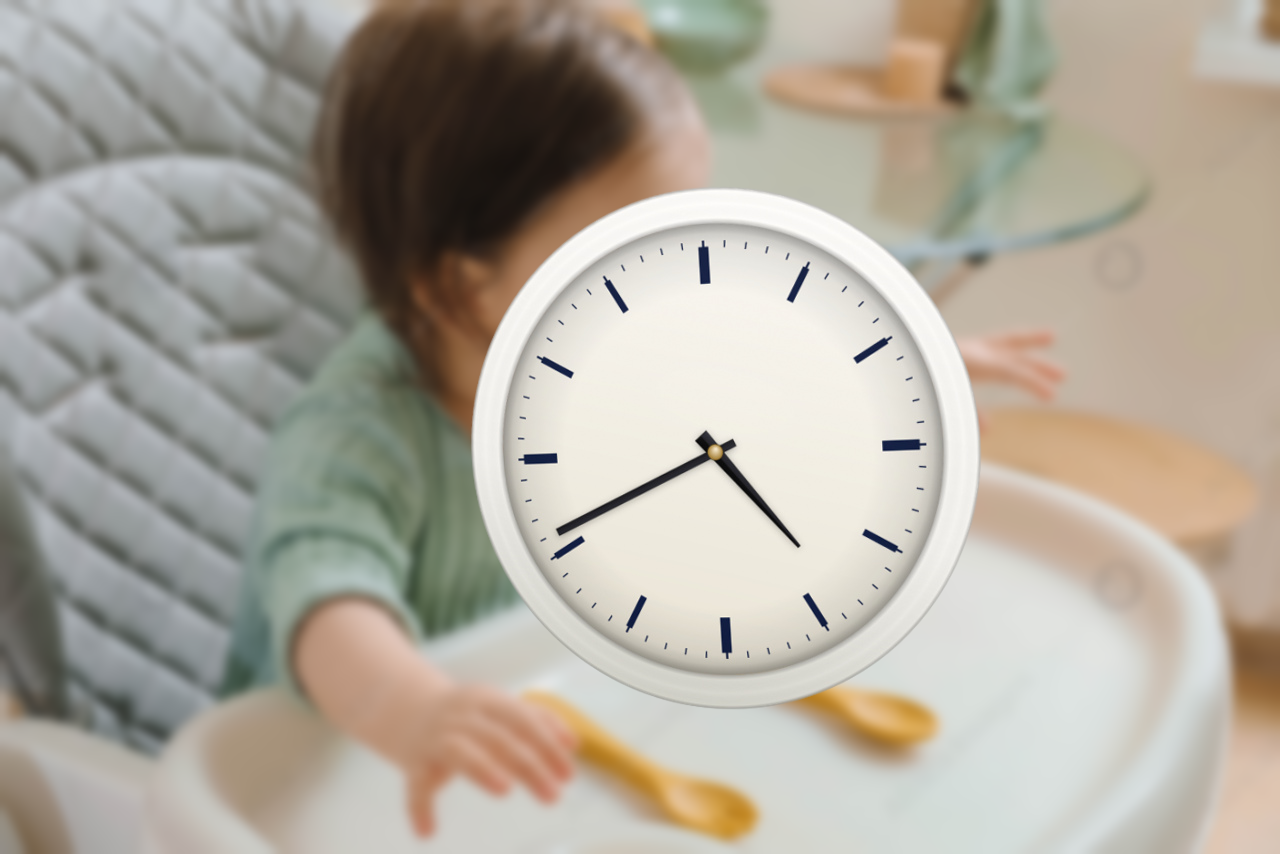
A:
**4:41**
